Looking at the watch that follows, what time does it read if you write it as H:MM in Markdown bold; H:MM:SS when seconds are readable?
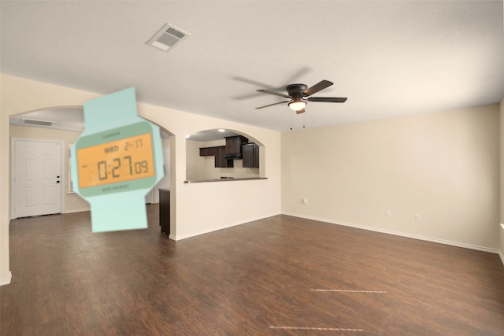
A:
**0:27:09**
